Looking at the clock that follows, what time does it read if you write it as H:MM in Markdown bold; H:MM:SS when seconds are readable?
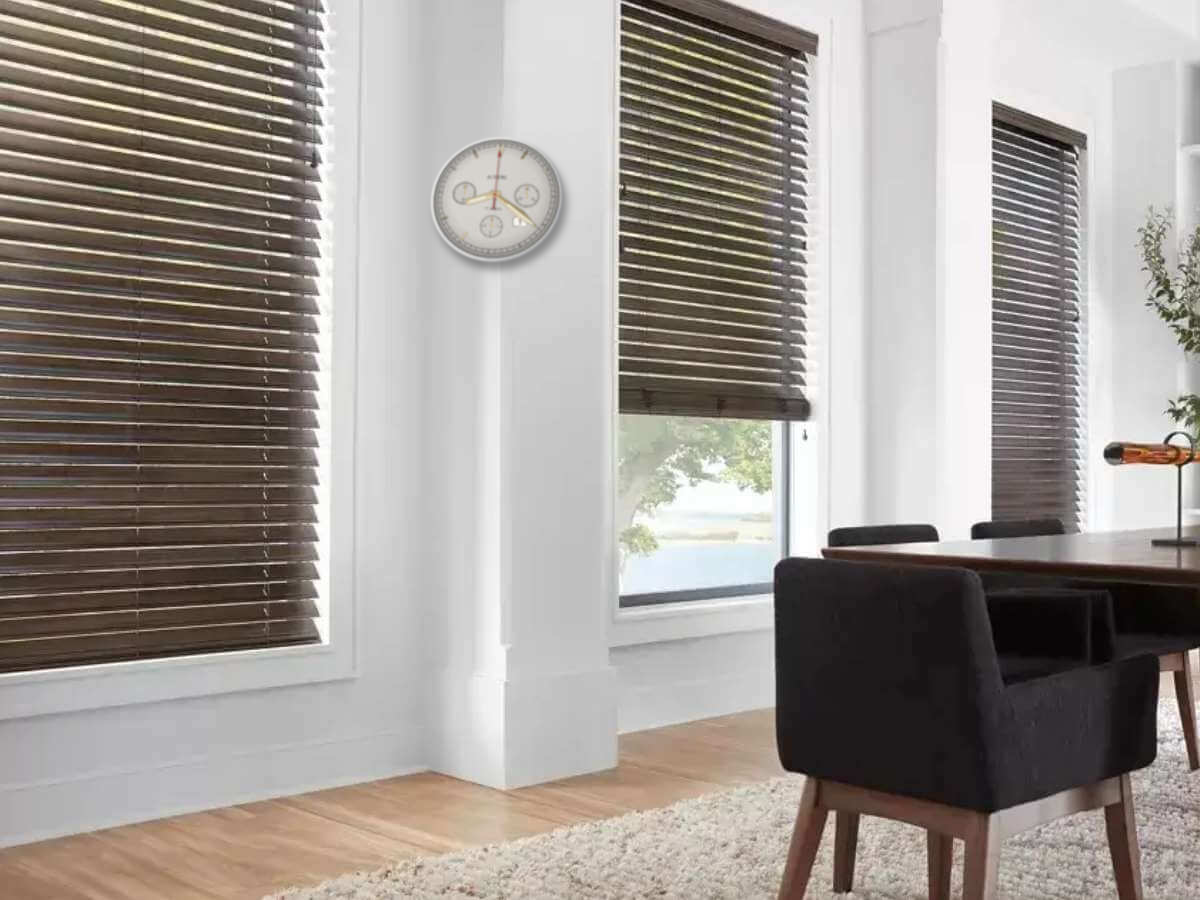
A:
**8:21**
